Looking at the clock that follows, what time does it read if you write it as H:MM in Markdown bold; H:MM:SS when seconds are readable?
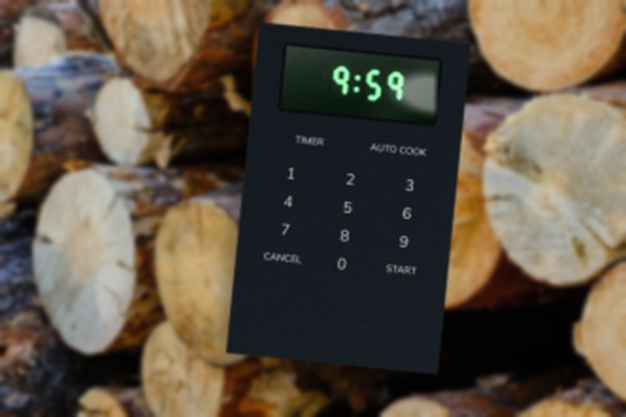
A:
**9:59**
